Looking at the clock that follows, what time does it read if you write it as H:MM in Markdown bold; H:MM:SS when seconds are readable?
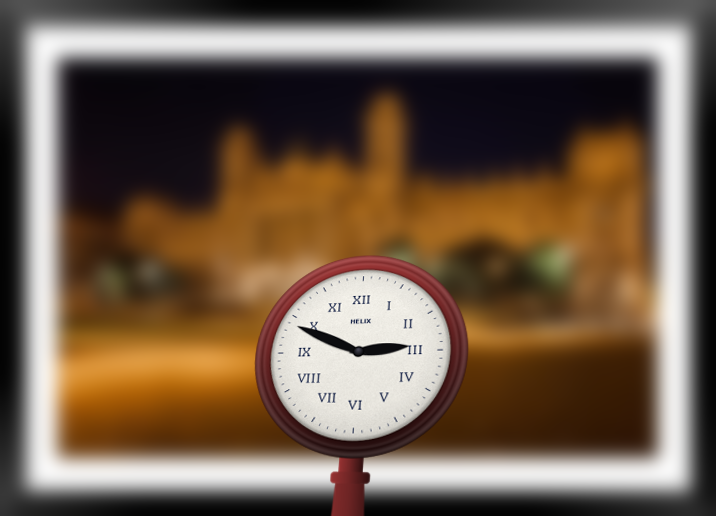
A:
**2:49**
